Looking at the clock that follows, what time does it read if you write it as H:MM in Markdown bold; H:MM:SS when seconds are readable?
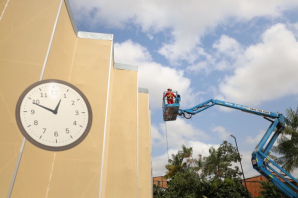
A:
**12:49**
